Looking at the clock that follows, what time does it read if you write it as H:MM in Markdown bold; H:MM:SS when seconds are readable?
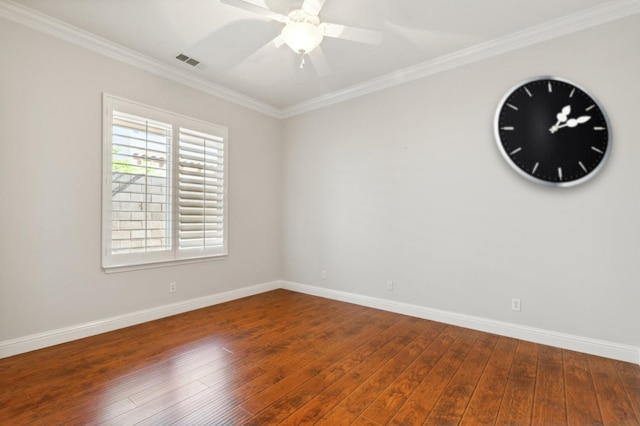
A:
**1:12**
